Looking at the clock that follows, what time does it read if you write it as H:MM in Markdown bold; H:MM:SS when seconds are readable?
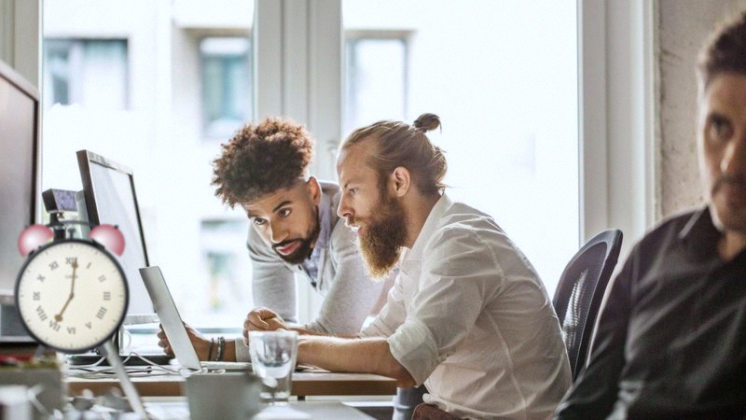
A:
**7:01**
